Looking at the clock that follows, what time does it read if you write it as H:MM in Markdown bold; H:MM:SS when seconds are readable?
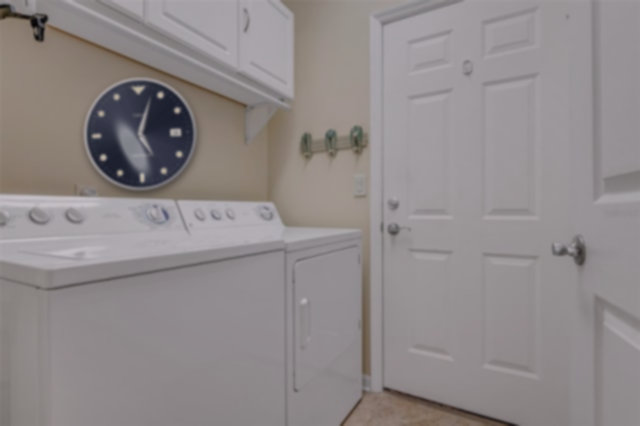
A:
**5:03**
